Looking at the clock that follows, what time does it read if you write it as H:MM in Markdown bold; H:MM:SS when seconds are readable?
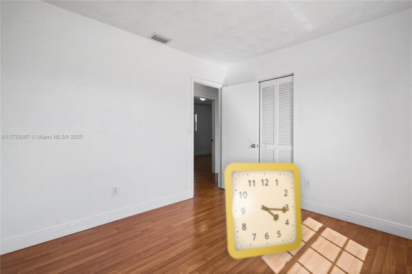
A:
**4:16**
